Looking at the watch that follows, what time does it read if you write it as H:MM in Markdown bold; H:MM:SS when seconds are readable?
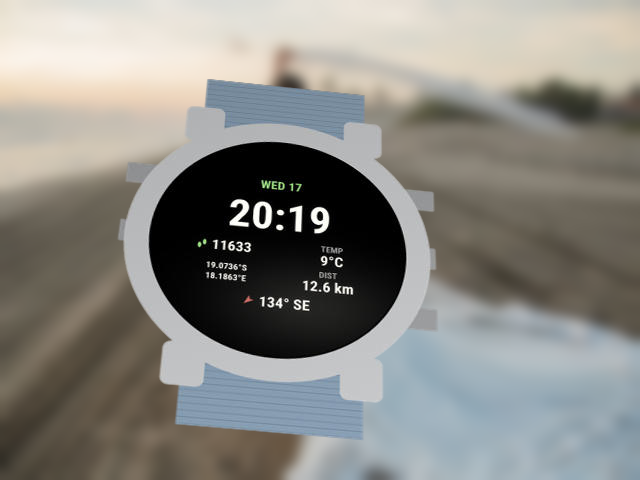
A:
**20:19**
